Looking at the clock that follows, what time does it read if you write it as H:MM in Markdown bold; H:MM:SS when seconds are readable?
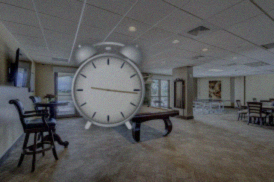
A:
**9:16**
